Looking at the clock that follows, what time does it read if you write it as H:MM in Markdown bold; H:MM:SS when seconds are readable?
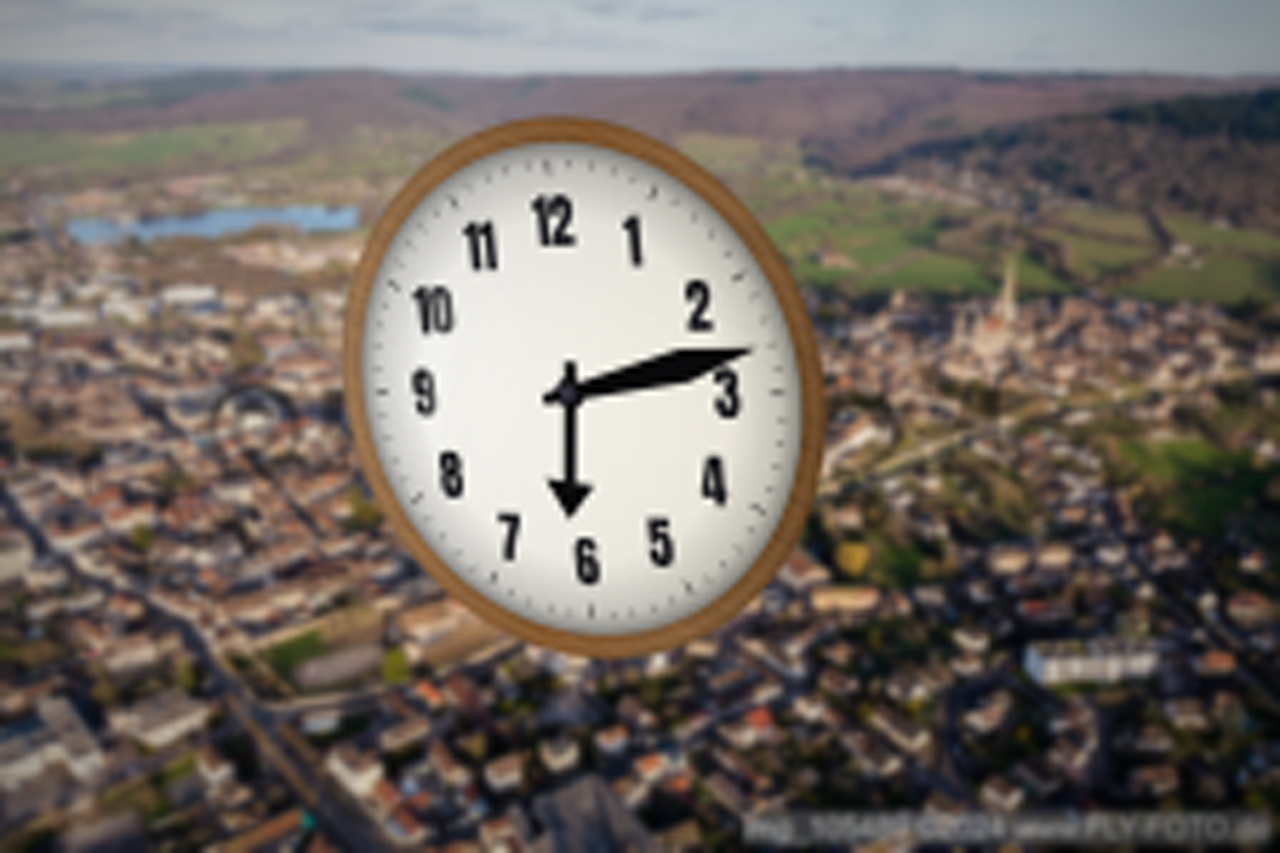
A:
**6:13**
